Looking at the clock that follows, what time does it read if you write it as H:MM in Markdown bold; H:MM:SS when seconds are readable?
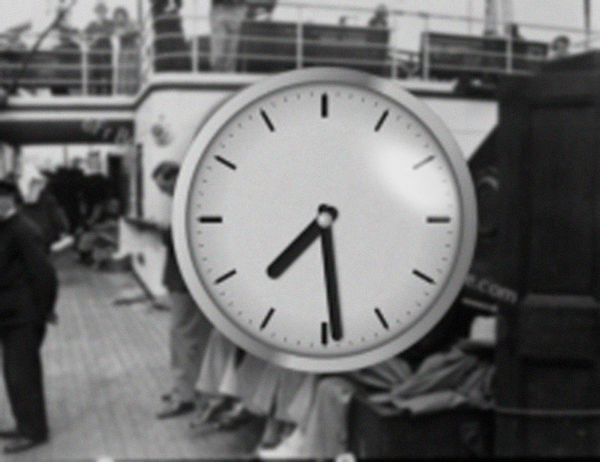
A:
**7:29**
